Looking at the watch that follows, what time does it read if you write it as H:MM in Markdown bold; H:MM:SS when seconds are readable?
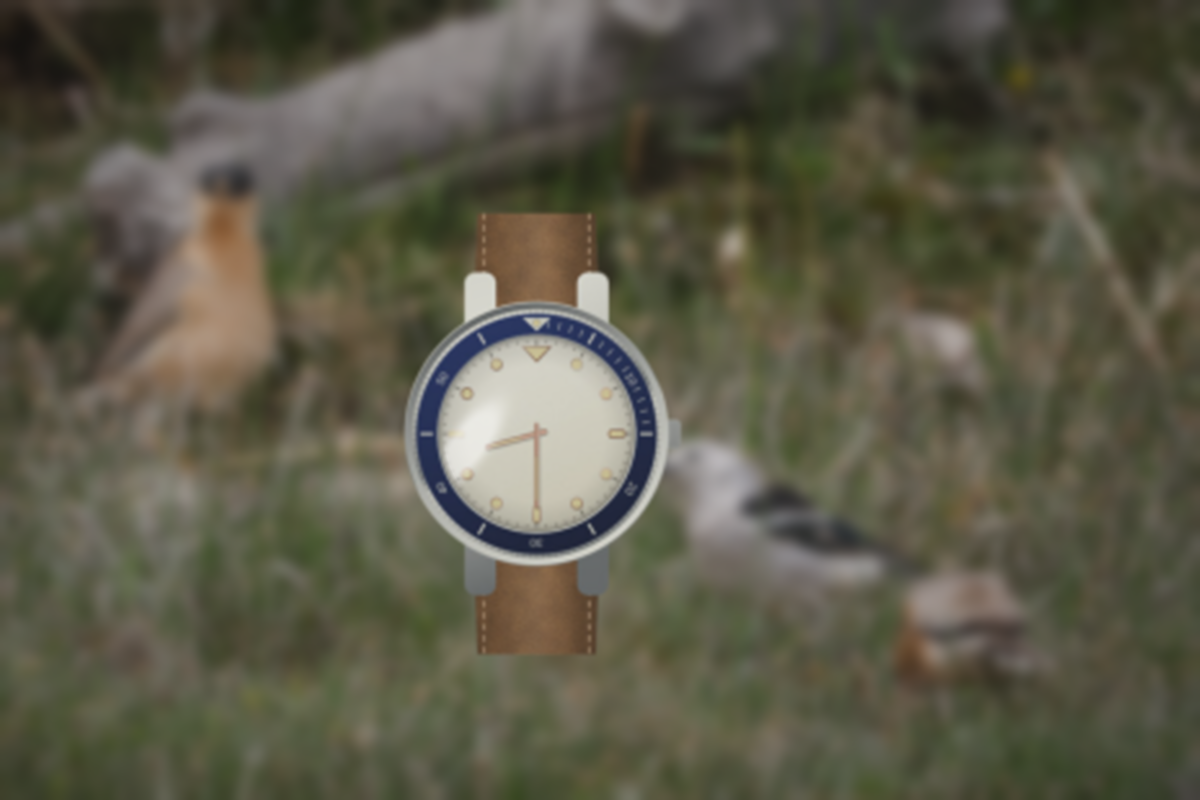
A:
**8:30**
